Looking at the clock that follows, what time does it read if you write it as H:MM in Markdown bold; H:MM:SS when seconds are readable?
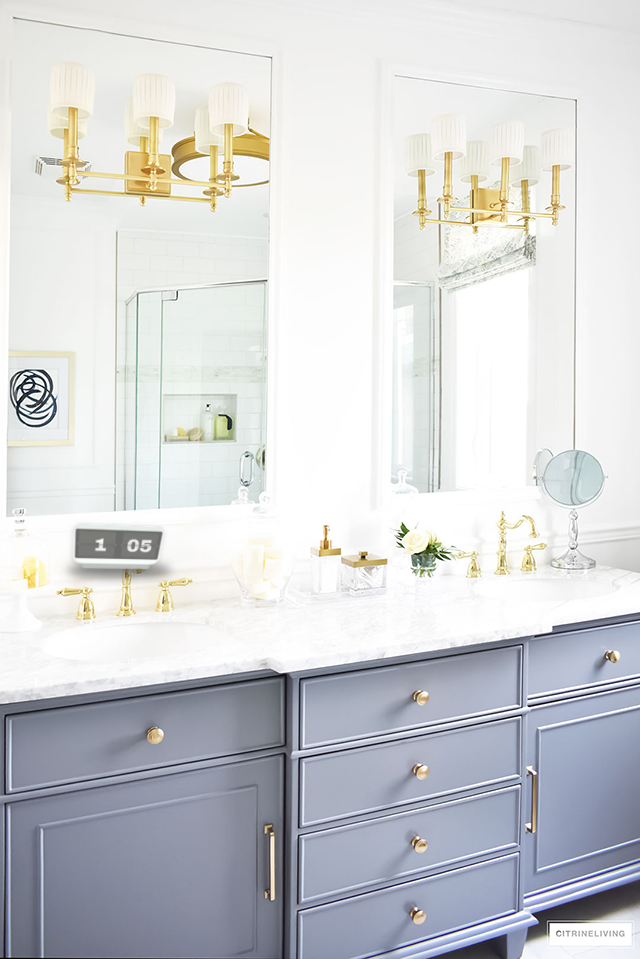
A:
**1:05**
